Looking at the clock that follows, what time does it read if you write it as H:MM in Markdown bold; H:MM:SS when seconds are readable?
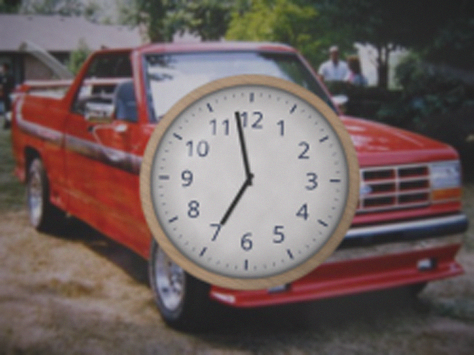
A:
**6:58**
